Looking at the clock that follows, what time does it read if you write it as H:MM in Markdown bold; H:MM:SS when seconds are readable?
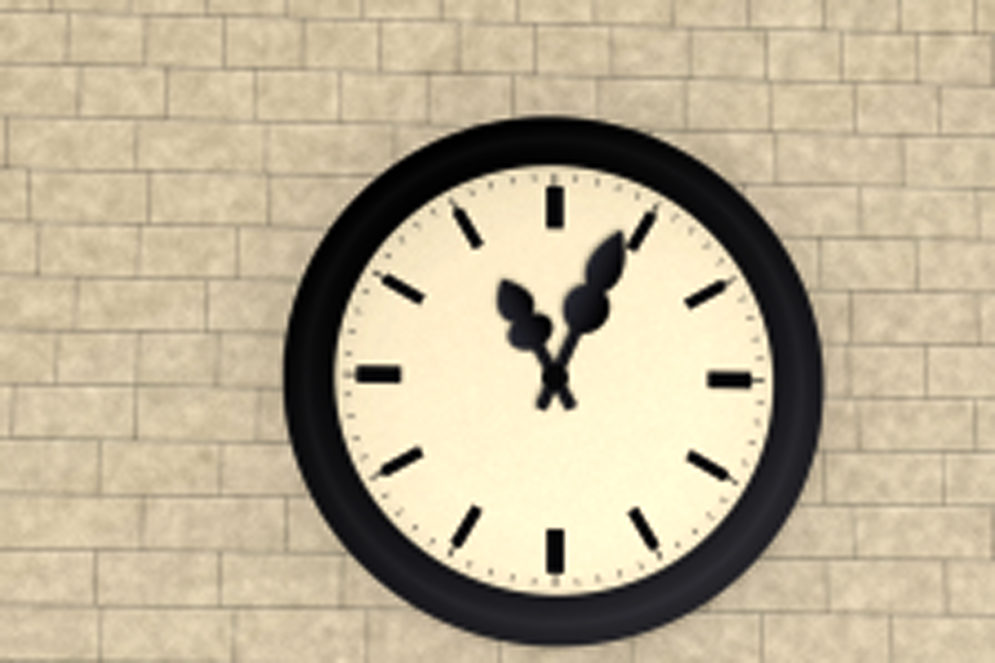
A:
**11:04**
